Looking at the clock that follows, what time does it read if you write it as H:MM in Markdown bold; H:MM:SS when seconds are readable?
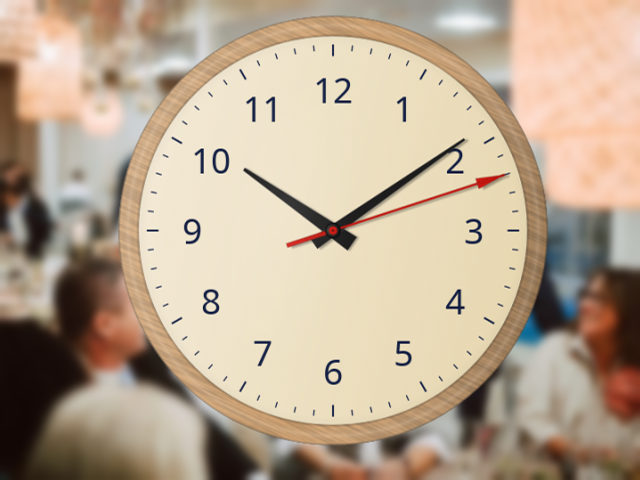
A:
**10:09:12**
